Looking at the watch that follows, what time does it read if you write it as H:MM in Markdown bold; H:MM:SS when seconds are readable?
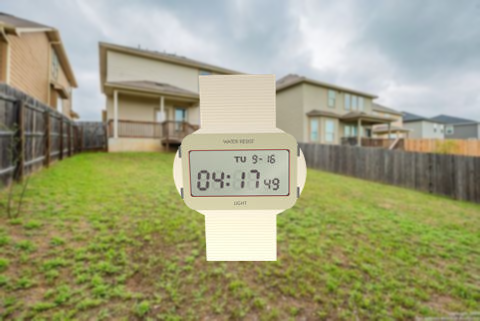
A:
**4:17:49**
